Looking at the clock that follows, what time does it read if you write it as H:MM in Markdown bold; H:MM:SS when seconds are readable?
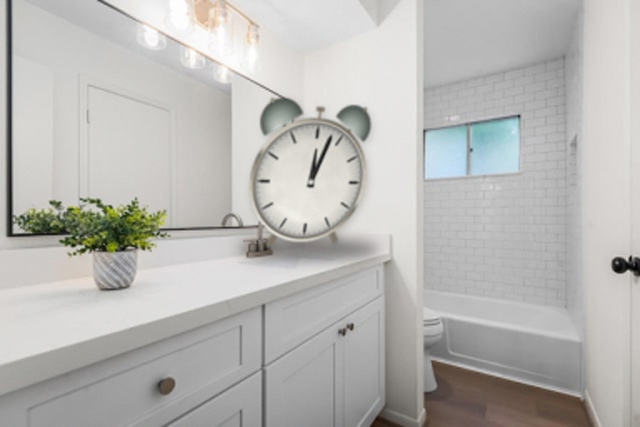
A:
**12:03**
